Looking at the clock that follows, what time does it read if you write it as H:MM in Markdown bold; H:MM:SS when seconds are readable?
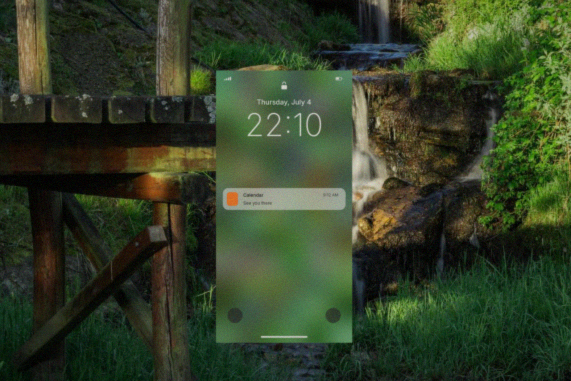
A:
**22:10**
